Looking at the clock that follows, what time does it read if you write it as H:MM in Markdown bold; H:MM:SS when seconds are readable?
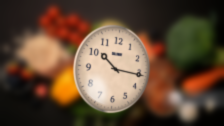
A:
**10:16**
